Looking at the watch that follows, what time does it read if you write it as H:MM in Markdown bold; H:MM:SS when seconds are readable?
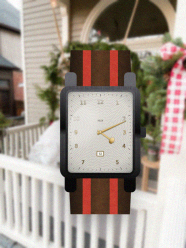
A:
**4:11**
